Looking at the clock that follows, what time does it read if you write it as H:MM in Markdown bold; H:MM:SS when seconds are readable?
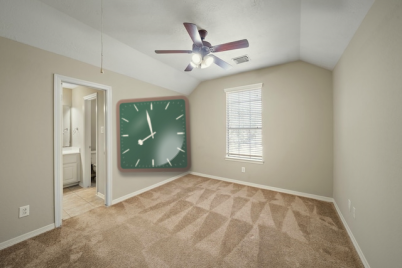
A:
**7:58**
